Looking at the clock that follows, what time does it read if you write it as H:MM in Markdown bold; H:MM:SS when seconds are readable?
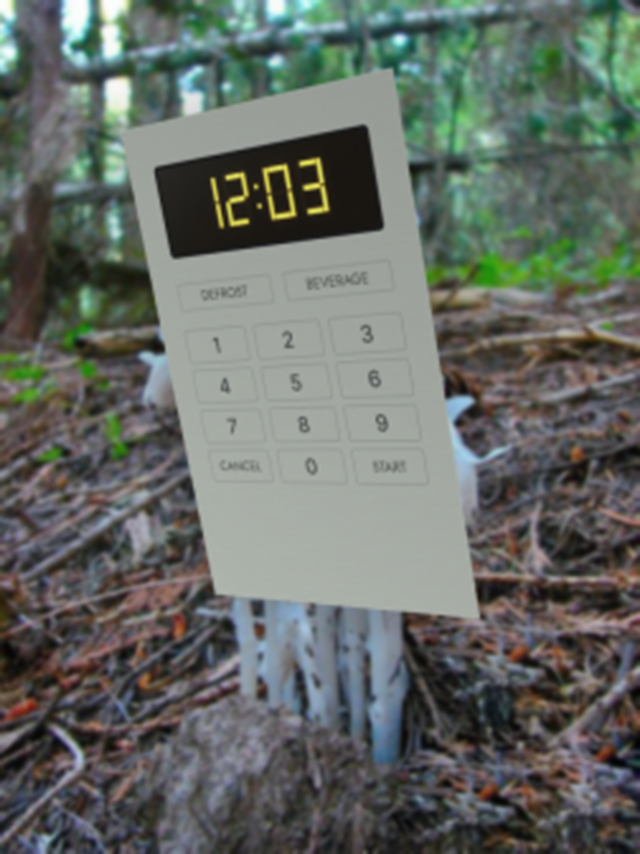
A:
**12:03**
